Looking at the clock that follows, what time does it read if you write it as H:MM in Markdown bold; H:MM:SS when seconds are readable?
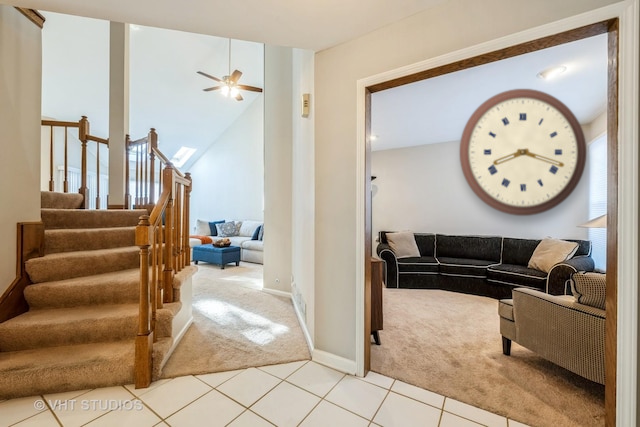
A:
**8:18**
